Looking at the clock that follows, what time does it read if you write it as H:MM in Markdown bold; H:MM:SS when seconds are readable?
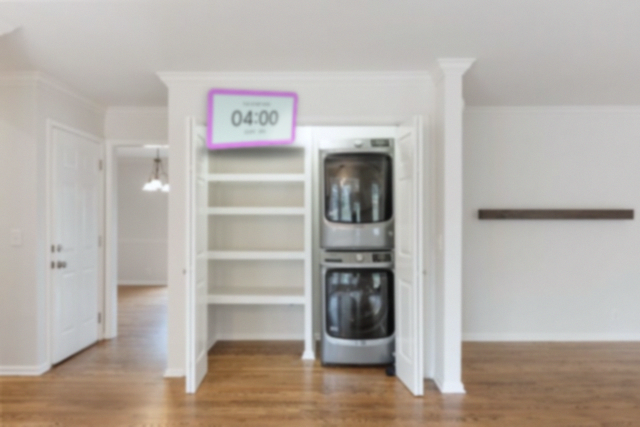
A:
**4:00**
